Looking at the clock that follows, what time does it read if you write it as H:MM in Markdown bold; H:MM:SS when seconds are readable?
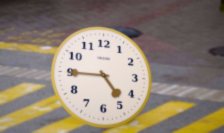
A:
**4:45**
